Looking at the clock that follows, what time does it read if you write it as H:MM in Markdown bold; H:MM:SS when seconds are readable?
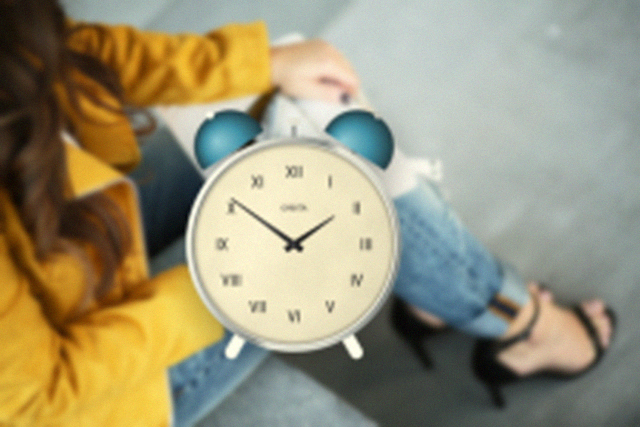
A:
**1:51**
